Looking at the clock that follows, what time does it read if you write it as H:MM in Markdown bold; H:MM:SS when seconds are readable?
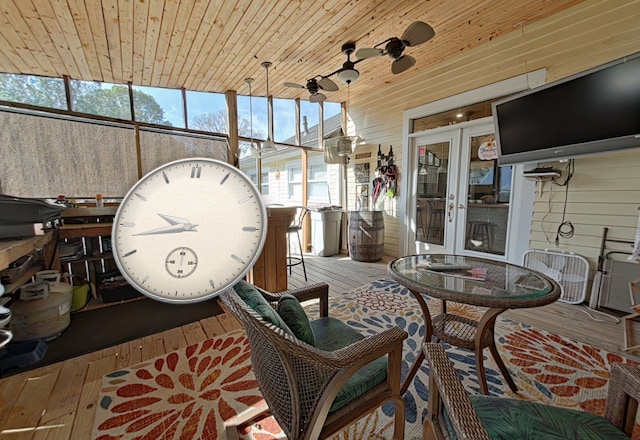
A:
**9:43**
